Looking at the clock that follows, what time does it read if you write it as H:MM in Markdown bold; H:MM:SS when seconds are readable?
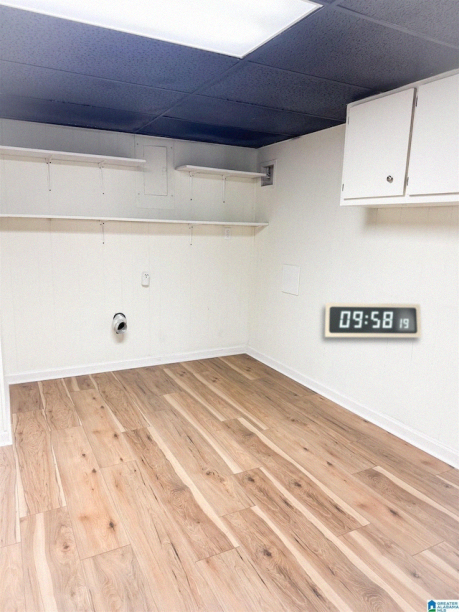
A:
**9:58:19**
